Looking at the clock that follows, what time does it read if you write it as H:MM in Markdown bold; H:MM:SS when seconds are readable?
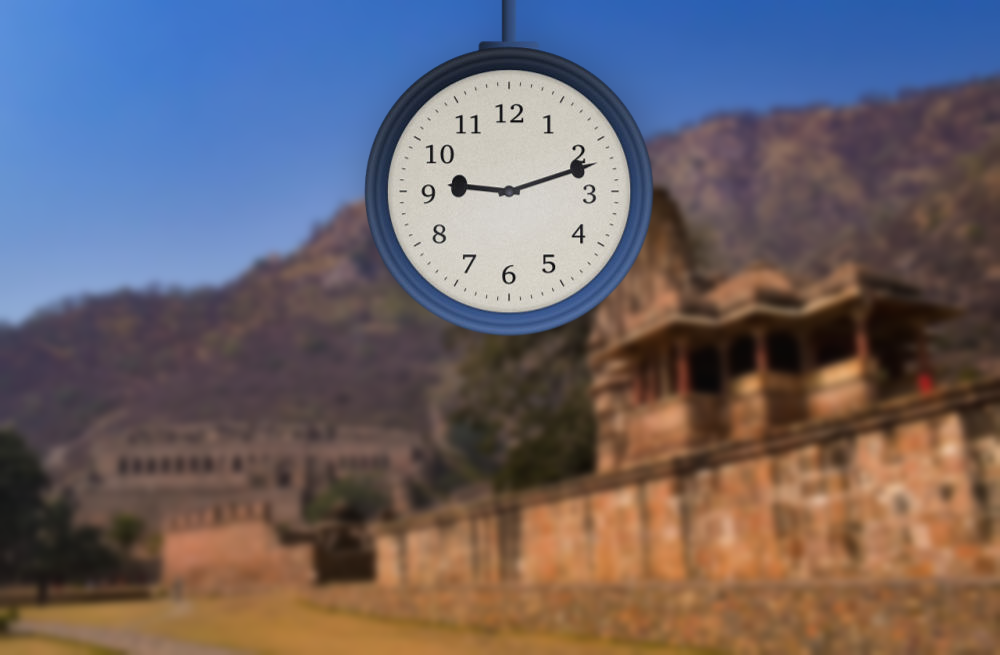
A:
**9:12**
